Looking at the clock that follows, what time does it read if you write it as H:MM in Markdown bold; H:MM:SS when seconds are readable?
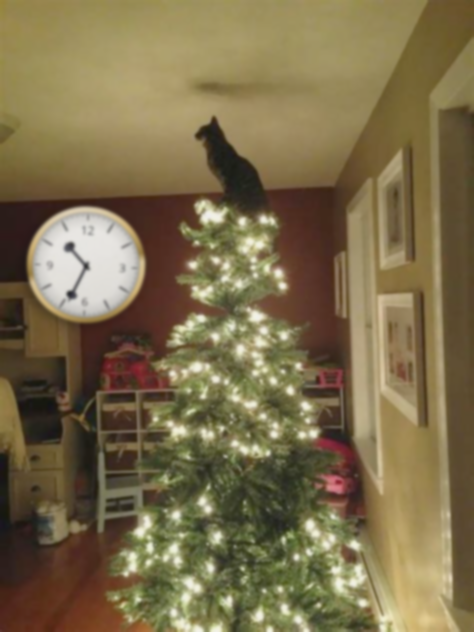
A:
**10:34**
